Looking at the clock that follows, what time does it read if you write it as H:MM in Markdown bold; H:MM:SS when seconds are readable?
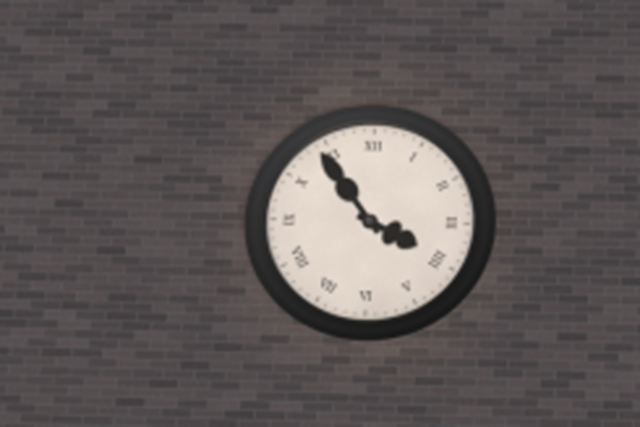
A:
**3:54**
